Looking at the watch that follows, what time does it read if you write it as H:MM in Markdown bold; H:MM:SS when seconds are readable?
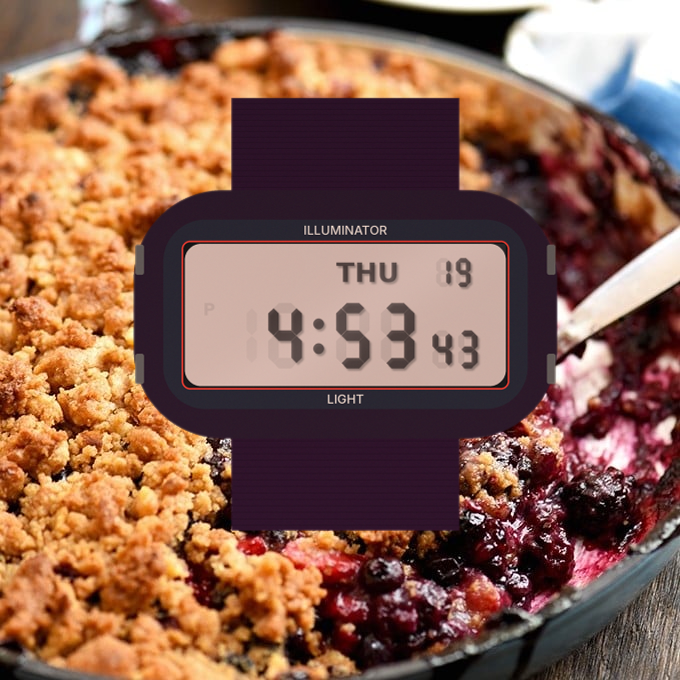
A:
**4:53:43**
